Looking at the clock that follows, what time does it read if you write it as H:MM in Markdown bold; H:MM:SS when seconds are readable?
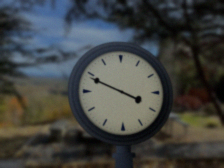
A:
**3:49**
